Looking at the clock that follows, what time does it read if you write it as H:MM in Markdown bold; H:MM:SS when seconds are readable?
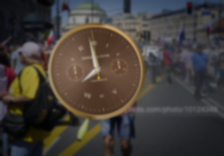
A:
**7:59**
